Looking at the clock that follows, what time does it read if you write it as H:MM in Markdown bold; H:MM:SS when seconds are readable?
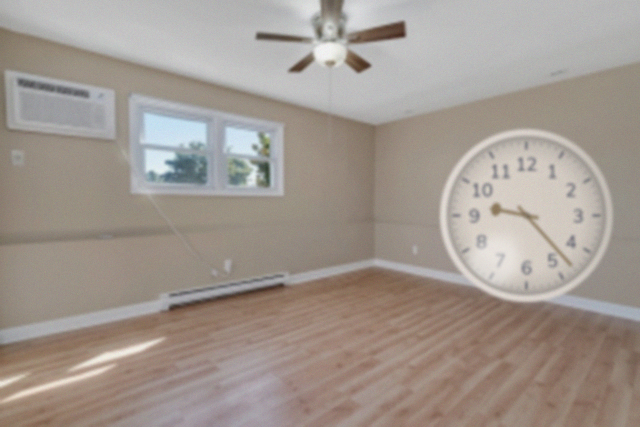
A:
**9:23**
